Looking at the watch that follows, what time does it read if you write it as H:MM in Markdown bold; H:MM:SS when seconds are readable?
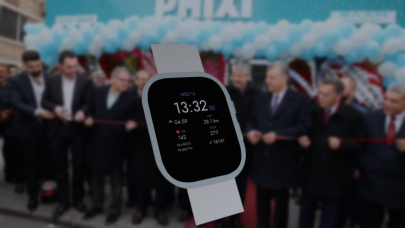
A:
**13:32**
